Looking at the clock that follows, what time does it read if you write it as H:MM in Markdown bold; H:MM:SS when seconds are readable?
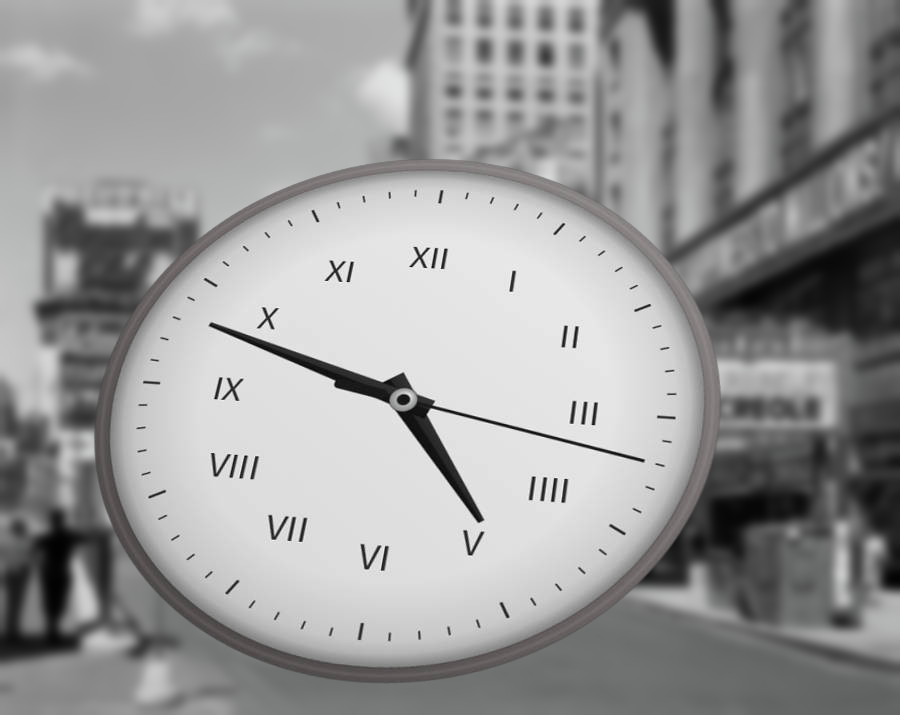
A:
**4:48:17**
